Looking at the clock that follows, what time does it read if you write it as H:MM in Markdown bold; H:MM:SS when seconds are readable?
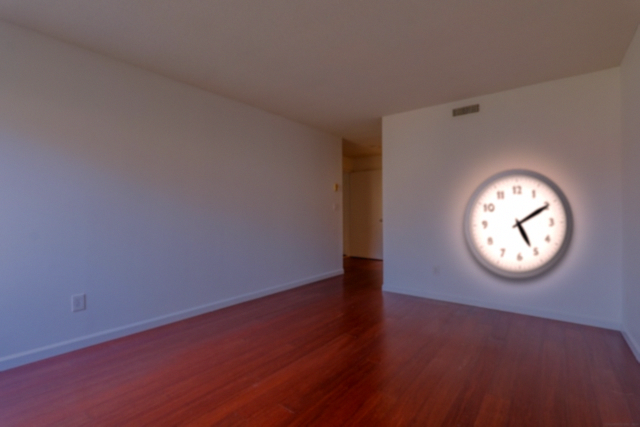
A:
**5:10**
